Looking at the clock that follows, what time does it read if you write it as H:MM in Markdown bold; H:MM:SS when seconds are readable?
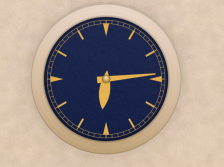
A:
**6:14**
